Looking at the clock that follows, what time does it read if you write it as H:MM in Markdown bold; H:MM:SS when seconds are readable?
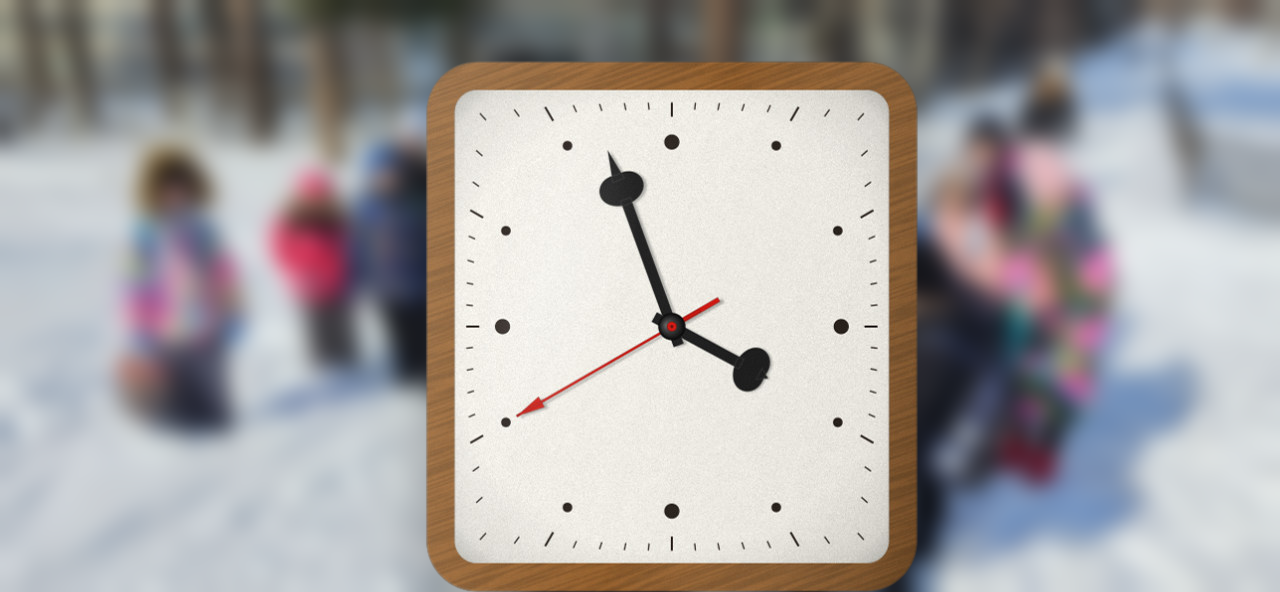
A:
**3:56:40**
